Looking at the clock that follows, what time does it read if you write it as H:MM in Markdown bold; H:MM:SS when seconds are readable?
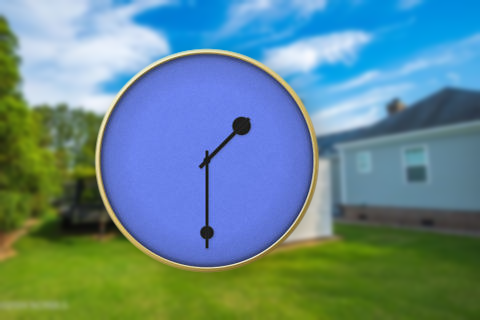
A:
**1:30**
